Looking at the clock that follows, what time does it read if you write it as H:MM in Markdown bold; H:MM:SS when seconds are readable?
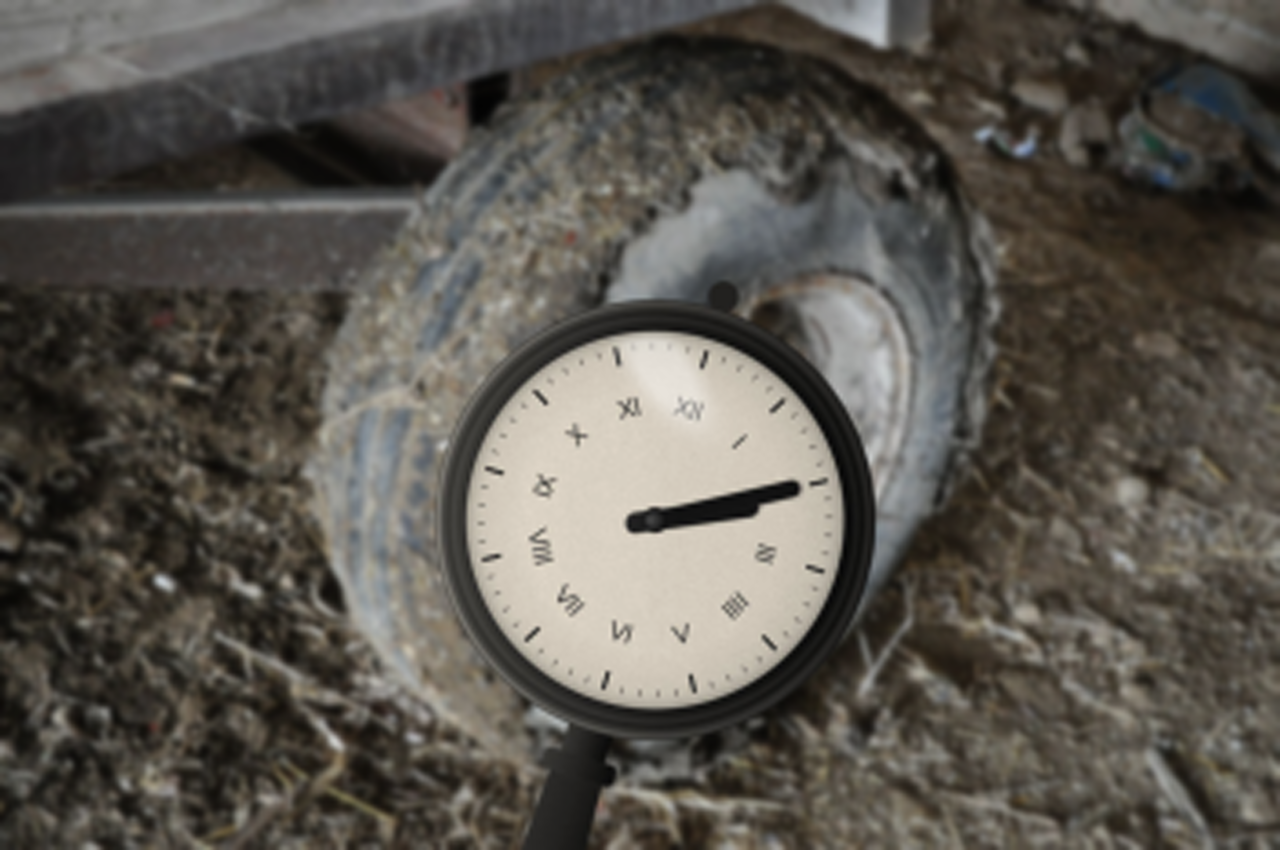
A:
**2:10**
